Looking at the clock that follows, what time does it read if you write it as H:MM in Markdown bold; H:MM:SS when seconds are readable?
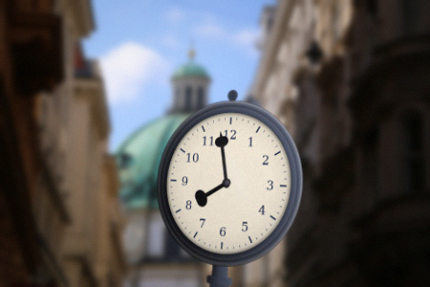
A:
**7:58**
